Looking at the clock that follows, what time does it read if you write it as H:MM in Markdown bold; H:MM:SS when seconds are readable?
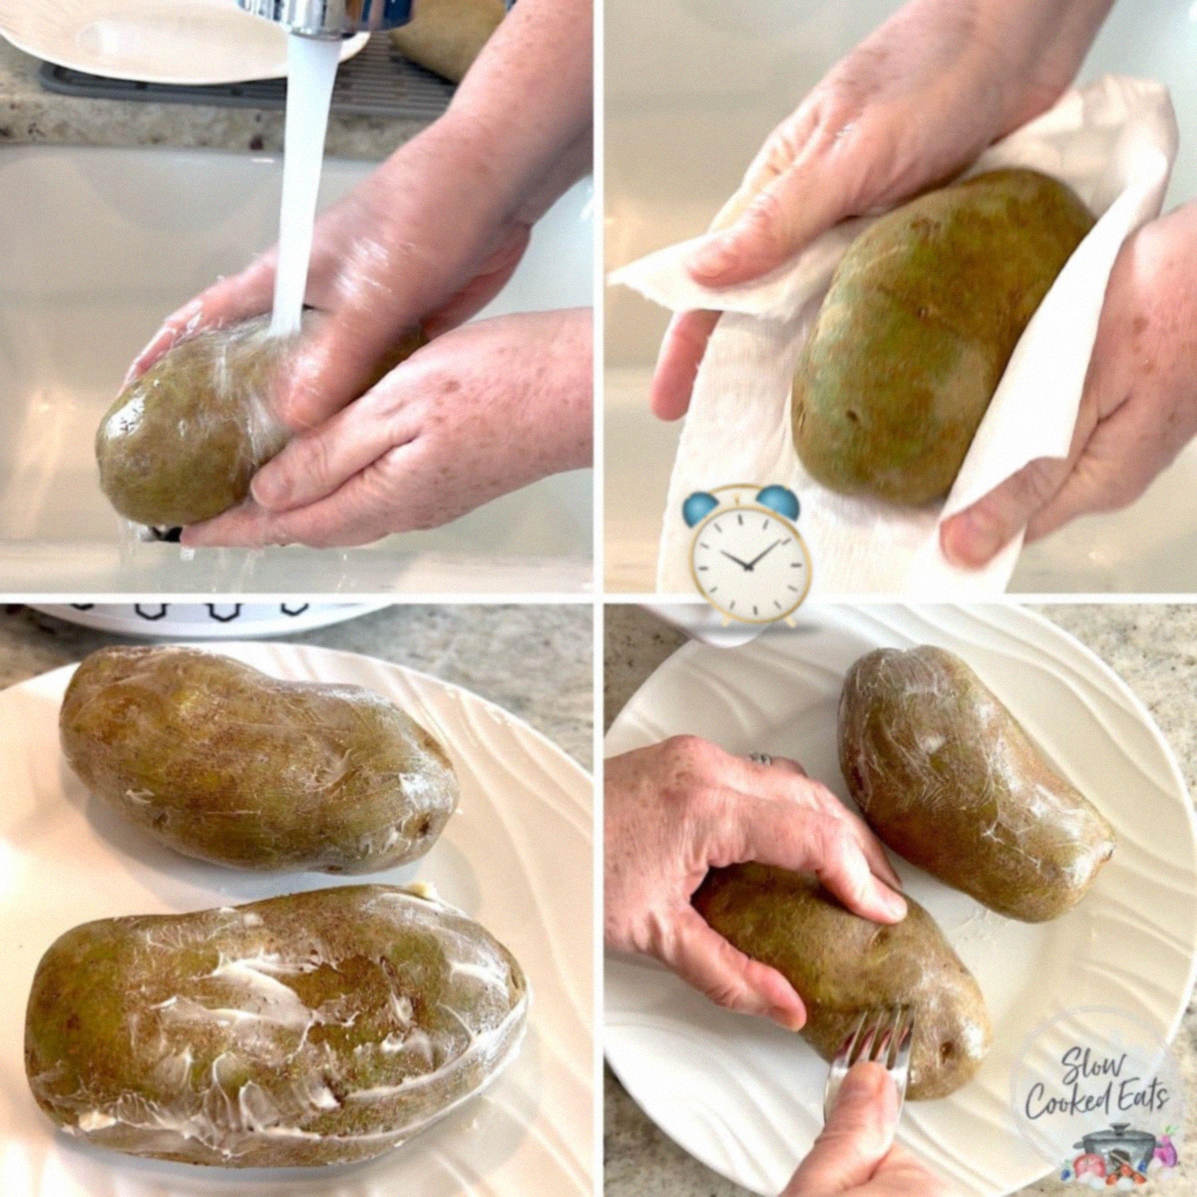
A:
**10:09**
